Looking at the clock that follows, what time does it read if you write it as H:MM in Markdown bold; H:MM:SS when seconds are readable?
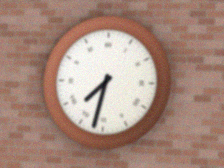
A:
**7:32**
